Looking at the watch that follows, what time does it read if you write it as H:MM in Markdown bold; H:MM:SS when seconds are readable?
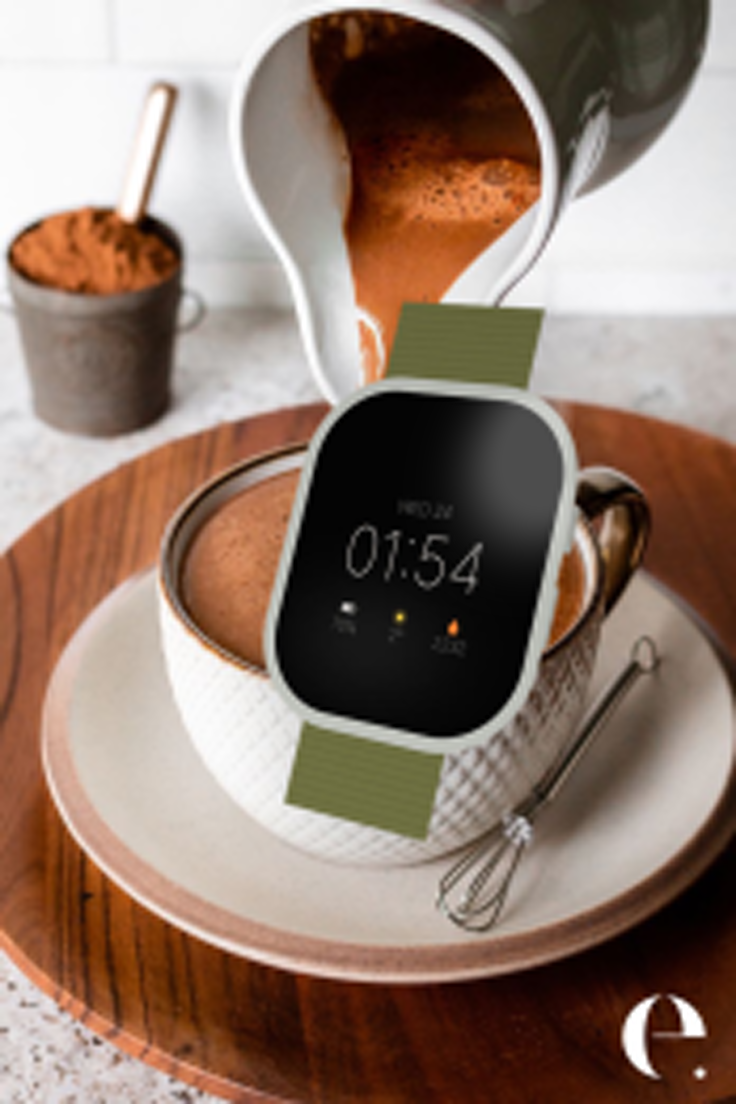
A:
**1:54**
